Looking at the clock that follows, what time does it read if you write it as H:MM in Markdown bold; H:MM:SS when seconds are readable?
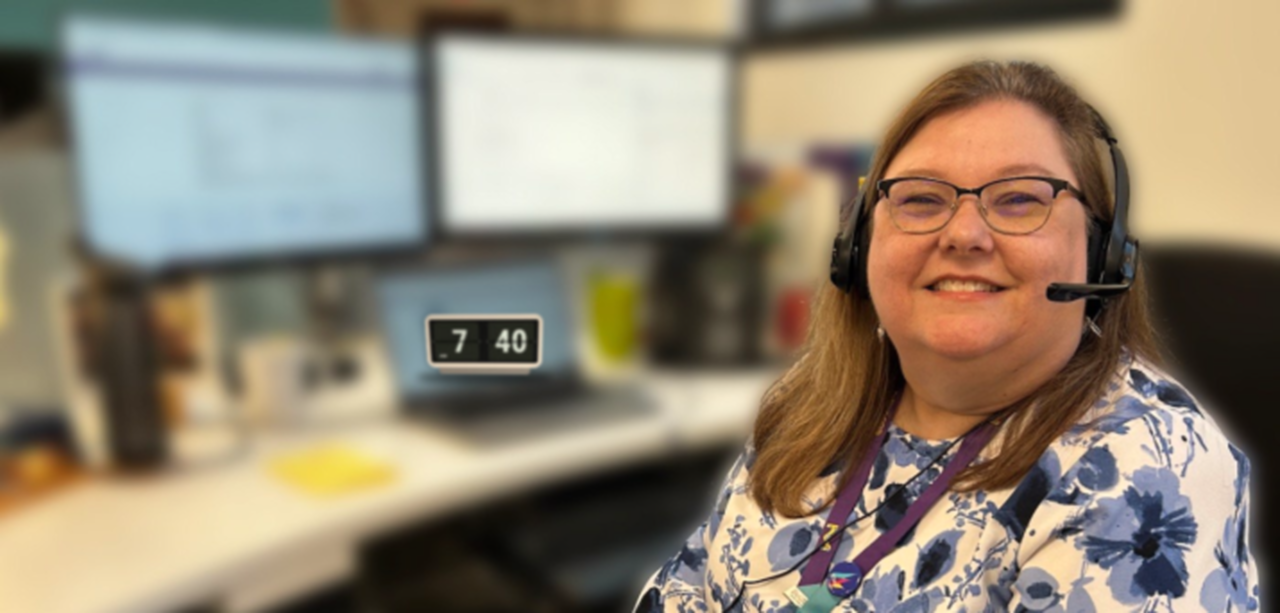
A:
**7:40**
